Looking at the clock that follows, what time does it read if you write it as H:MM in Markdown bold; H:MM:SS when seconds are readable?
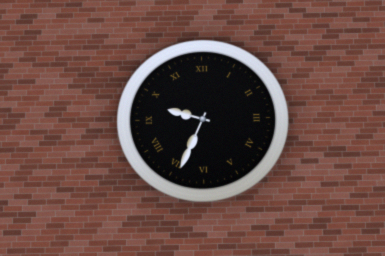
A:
**9:34**
